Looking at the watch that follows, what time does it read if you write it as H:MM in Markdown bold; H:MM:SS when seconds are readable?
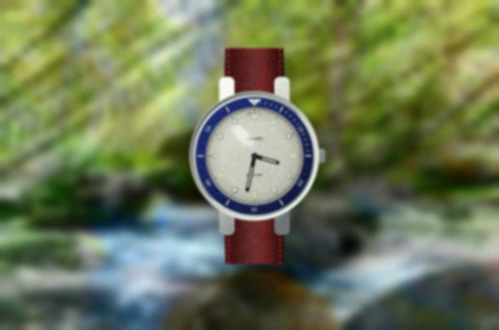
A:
**3:32**
